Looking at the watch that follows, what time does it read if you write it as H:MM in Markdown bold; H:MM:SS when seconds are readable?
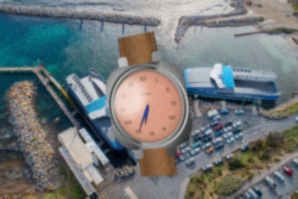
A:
**6:35**
